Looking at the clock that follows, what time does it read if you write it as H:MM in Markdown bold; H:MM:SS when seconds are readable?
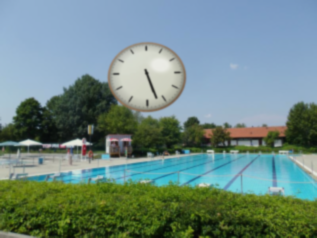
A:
**5:27**
